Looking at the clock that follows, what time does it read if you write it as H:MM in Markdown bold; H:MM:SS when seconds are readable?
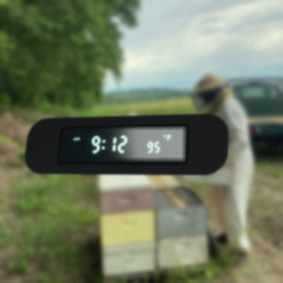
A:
**9:12**
